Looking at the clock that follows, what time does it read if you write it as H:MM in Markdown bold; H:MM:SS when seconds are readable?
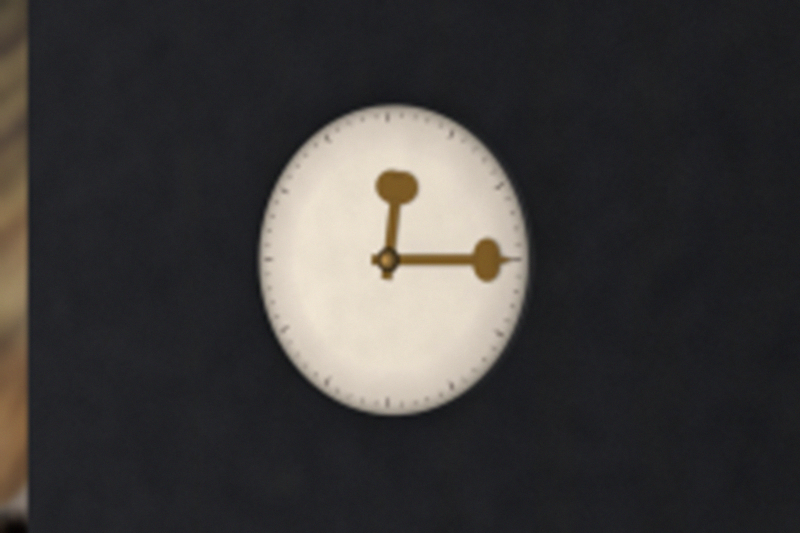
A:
**12:15**
